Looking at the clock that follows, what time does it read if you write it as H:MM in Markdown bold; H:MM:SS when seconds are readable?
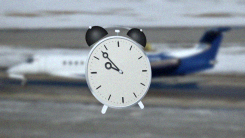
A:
**9:53**
